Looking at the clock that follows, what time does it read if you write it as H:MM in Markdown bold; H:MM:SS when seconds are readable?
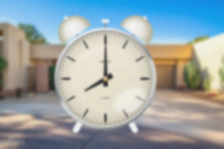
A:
**8:00**
